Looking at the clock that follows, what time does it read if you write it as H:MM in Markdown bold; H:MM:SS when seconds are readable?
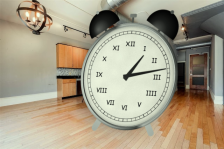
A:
**1:13**
